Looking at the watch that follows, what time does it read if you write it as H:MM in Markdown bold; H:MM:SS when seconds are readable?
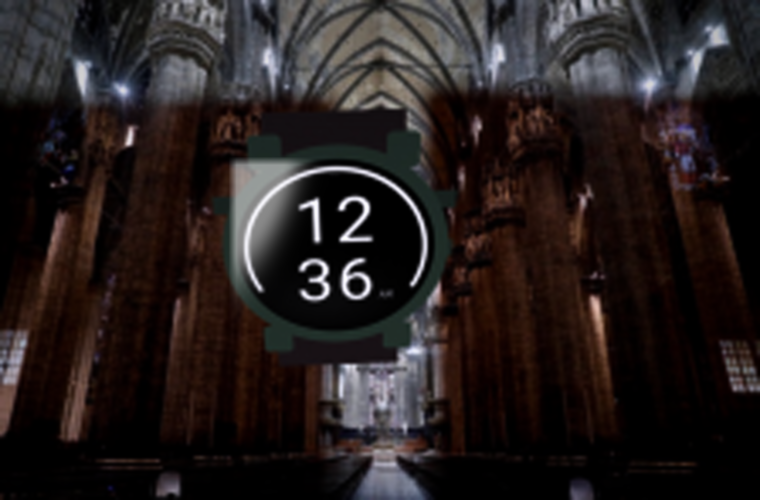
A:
**12:36**
